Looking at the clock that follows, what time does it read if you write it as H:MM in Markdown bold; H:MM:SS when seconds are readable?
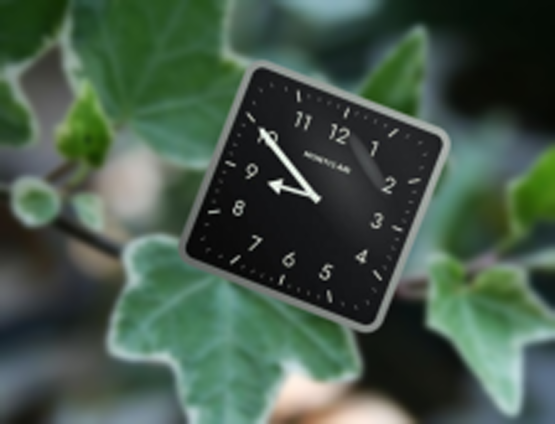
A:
**8:50**
